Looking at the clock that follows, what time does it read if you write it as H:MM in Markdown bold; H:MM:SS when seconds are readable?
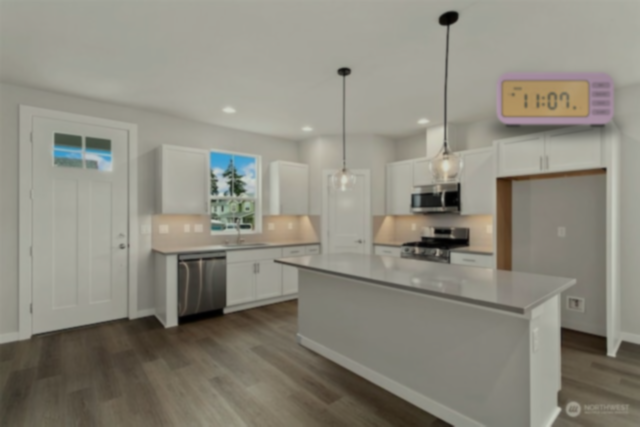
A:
**11:07**
